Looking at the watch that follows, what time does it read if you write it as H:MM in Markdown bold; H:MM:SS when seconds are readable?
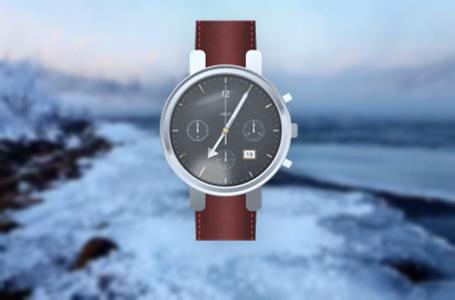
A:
**7:05**
